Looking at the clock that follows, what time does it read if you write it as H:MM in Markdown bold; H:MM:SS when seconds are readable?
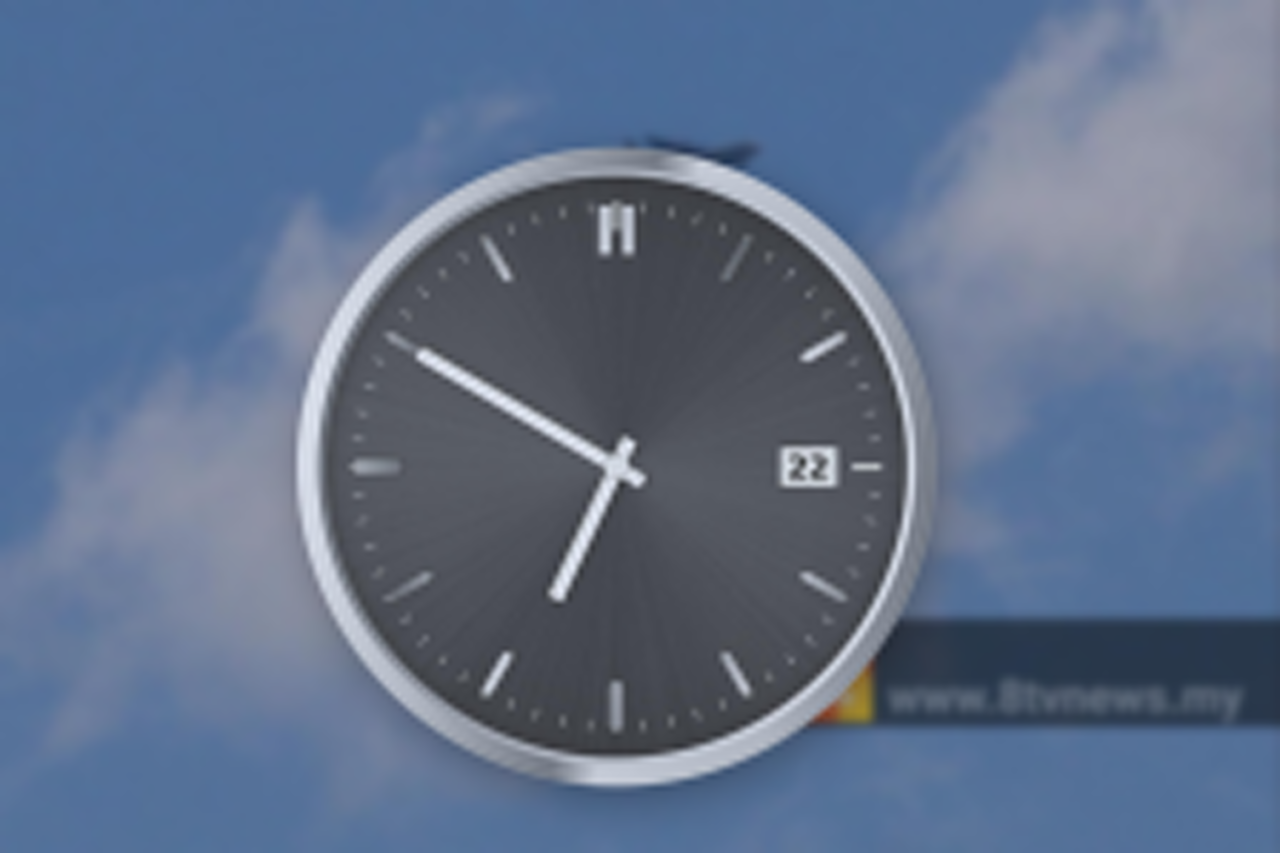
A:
**6:50**
